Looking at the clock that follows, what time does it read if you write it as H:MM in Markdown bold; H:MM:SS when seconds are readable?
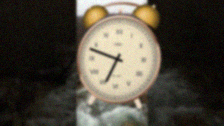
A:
**6:48**
